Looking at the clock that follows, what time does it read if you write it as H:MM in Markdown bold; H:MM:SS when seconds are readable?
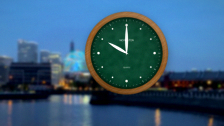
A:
**10:00**
